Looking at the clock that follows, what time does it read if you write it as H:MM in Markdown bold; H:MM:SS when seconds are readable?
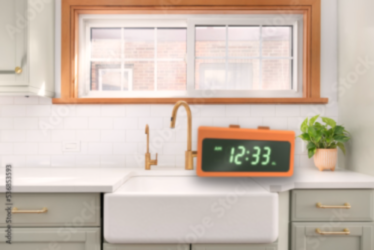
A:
**12:33**
